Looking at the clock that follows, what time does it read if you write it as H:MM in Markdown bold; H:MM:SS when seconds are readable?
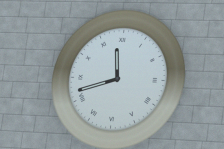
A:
**11:42**
